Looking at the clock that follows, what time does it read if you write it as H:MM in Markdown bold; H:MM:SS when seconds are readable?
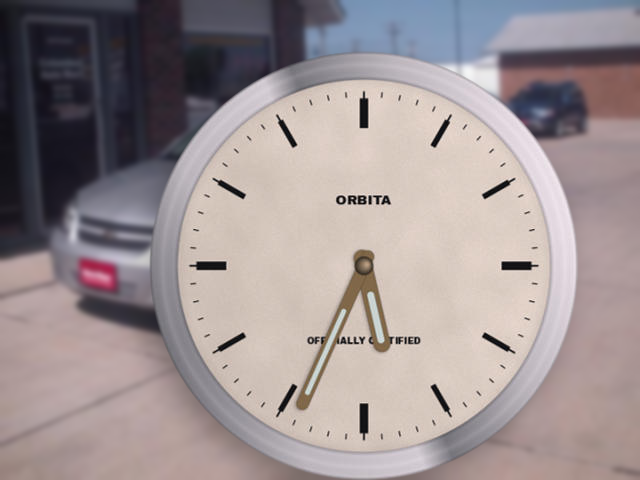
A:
**5:34**
